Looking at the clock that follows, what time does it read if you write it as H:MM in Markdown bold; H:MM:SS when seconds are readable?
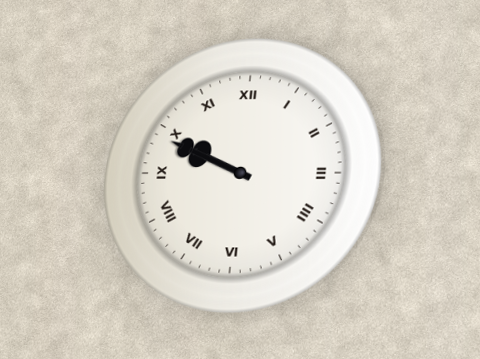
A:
**9:49**
